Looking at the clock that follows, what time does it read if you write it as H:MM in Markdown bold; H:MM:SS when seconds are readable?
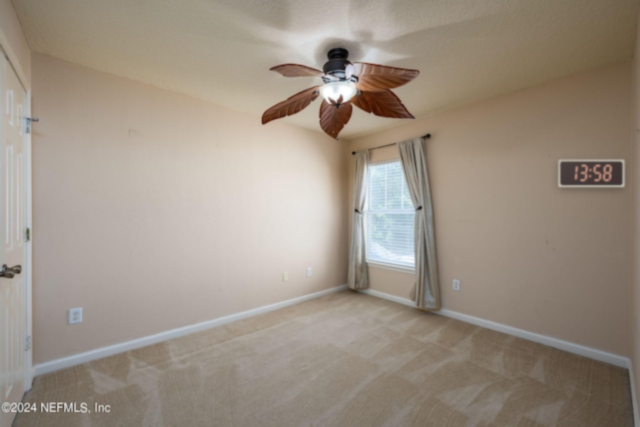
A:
**13:58**
